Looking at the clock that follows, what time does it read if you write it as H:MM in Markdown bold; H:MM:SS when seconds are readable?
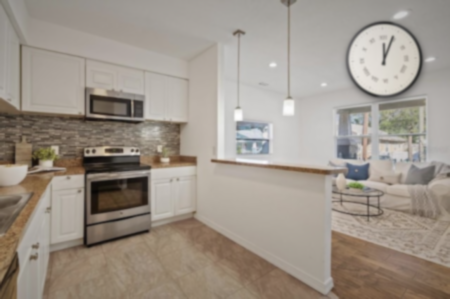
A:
**12:04**
